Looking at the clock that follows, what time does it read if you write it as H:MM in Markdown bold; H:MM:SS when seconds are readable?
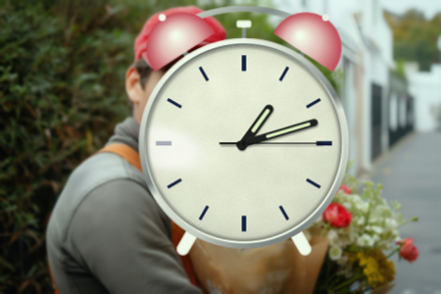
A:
**1:12:15**
